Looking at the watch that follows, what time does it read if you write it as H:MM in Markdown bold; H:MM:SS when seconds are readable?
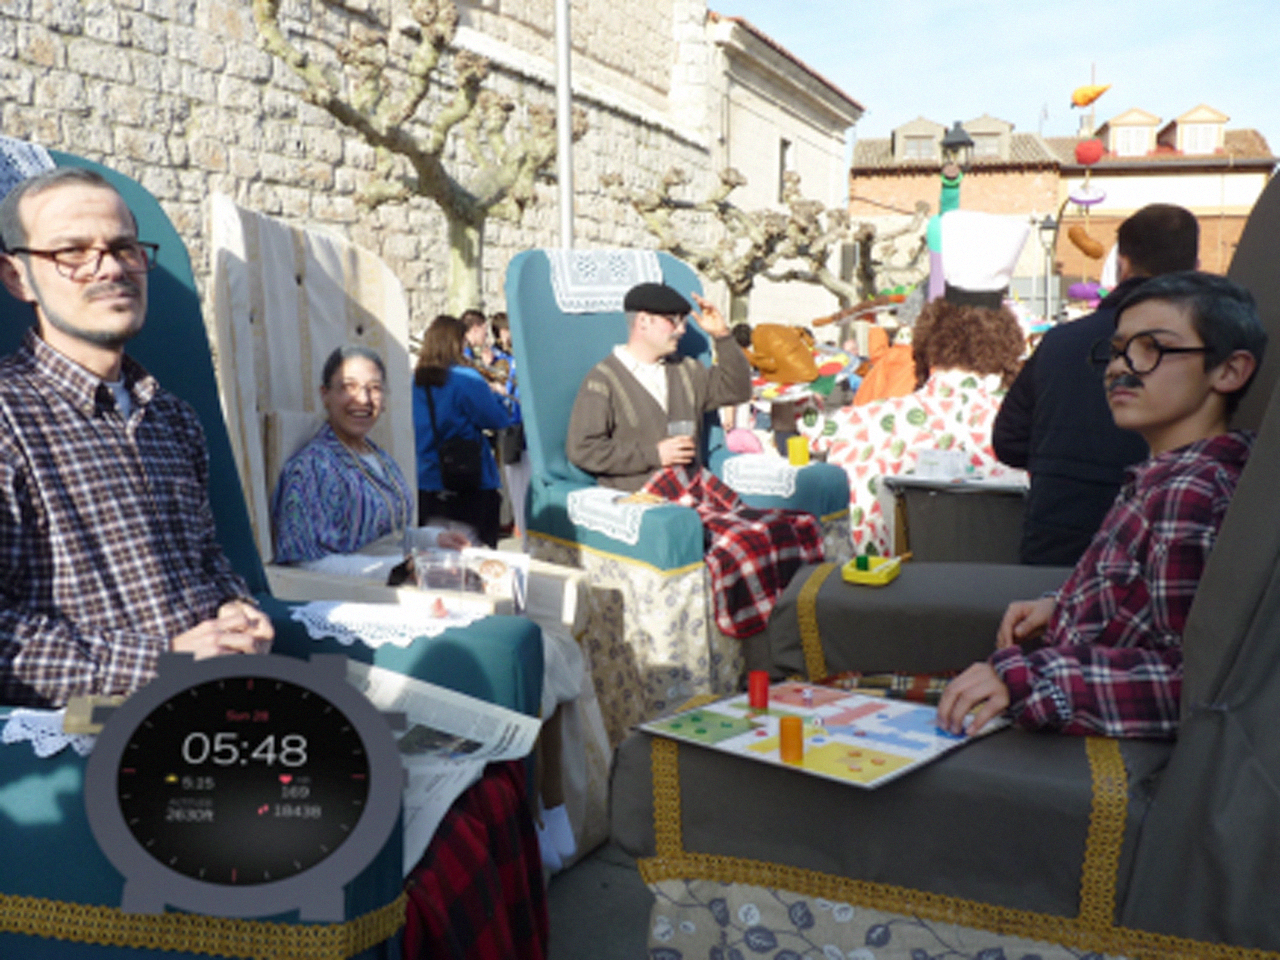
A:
**5:48**
